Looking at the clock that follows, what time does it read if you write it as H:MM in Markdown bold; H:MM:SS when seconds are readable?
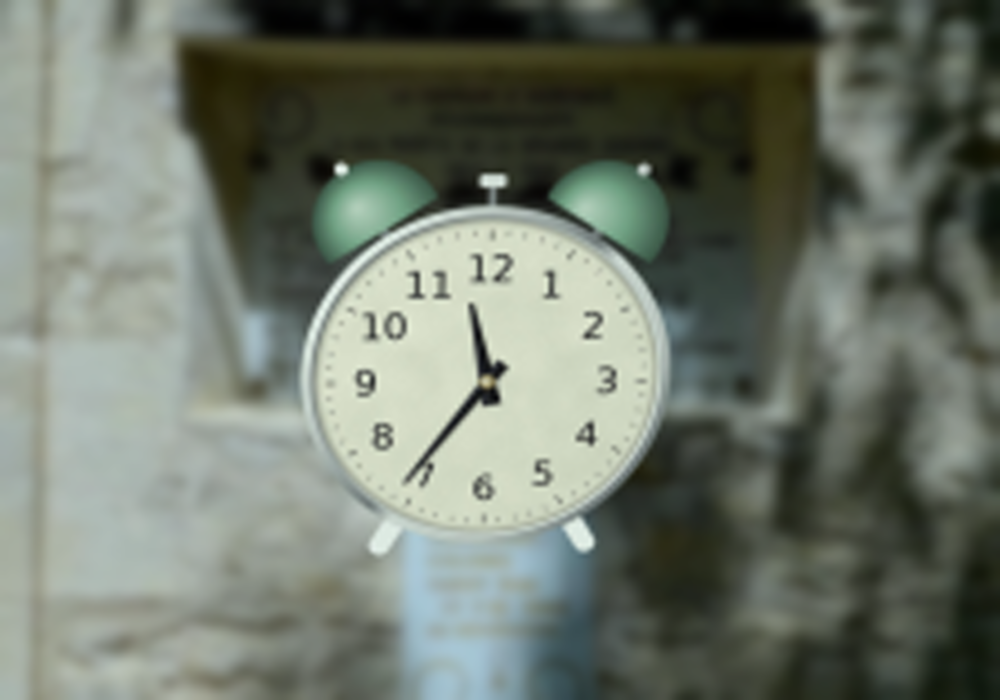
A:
**11:36**
